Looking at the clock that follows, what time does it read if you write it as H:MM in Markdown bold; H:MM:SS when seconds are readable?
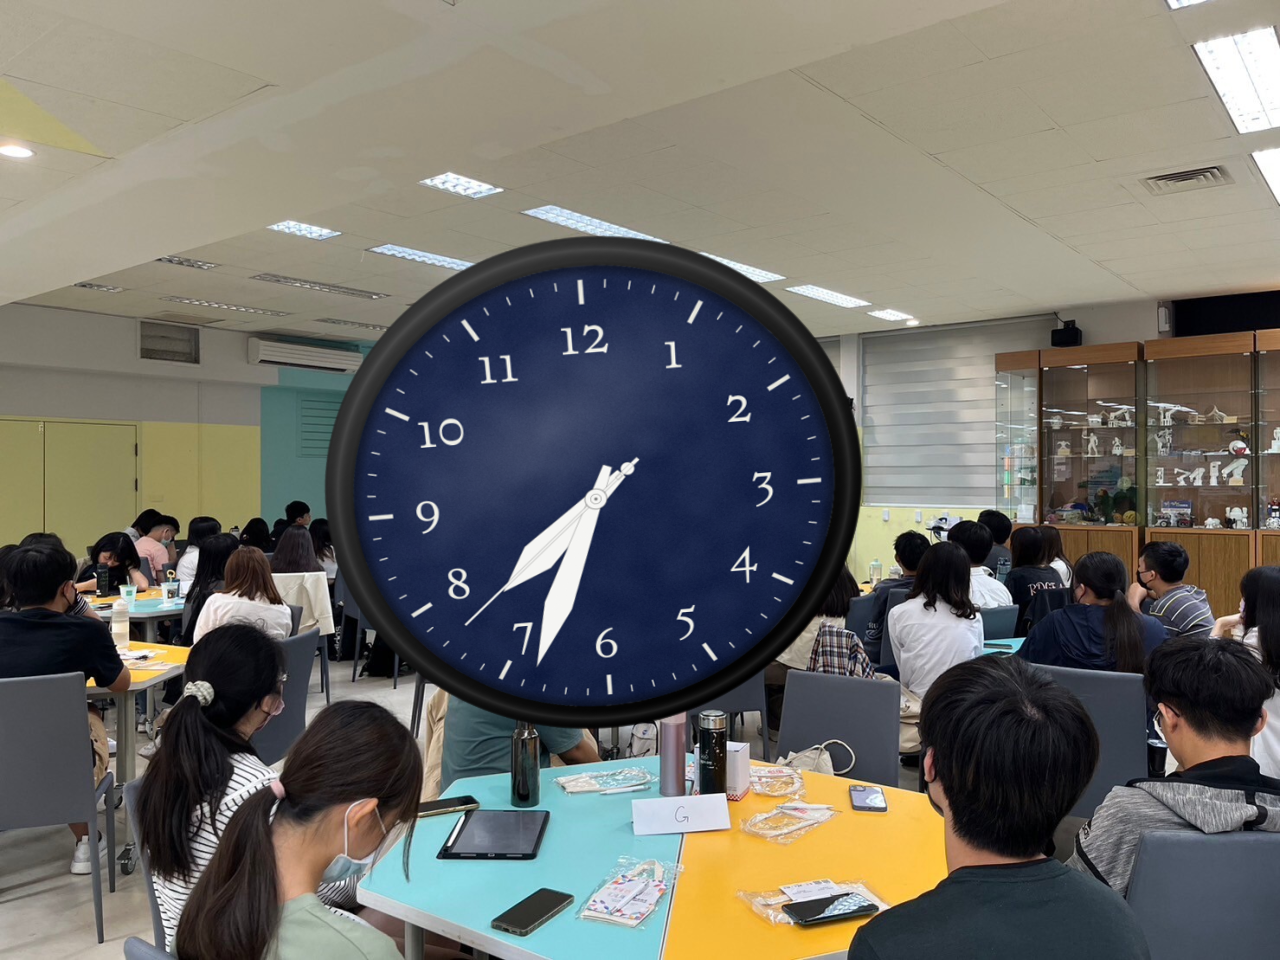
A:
**7:33:38**
